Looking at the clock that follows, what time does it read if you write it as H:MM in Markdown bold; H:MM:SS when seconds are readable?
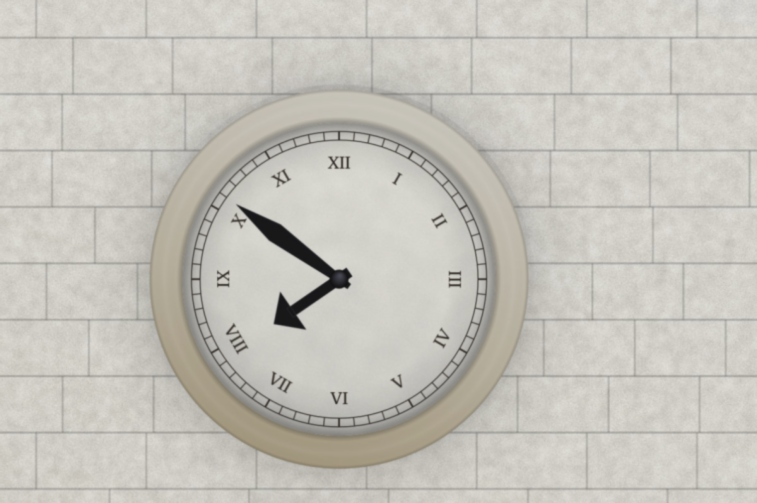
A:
**7:51**
